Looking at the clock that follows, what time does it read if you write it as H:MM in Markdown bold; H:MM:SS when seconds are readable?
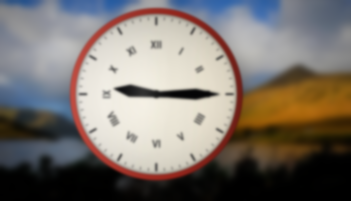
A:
**9:15**
